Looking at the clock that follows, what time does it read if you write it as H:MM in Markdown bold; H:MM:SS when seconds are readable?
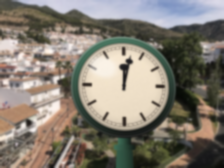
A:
**12:02**
